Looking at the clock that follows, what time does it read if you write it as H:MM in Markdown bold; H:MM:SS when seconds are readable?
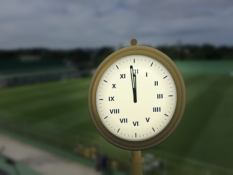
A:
**11:59**
